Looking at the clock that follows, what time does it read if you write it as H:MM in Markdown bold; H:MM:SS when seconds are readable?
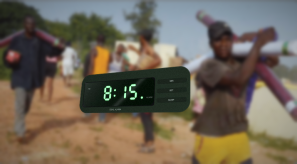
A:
**8:15**
